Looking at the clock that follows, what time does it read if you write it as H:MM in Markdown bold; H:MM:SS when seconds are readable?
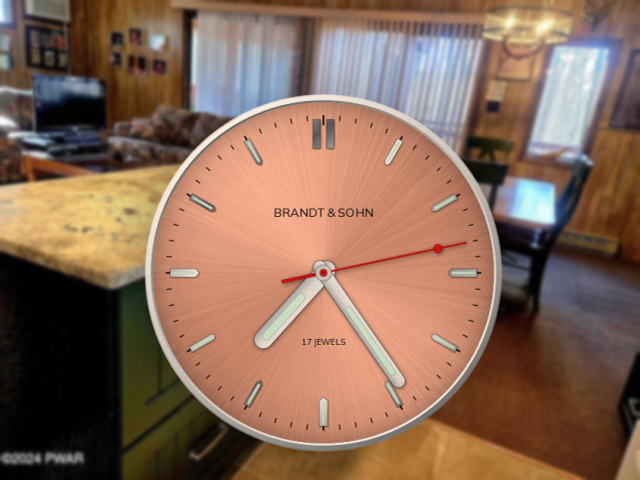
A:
**7:24:13**
